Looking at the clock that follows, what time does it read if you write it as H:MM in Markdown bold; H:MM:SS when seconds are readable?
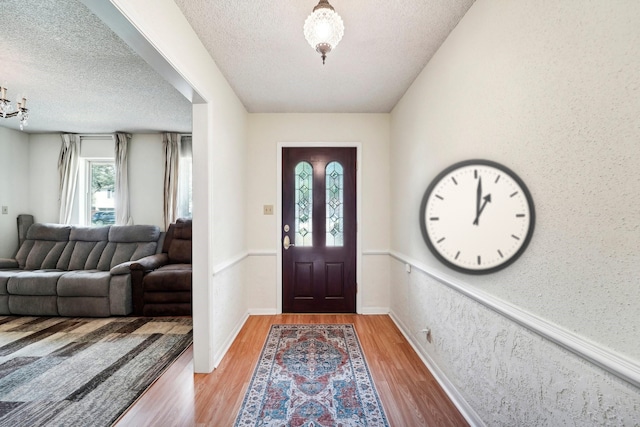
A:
**1:01**
